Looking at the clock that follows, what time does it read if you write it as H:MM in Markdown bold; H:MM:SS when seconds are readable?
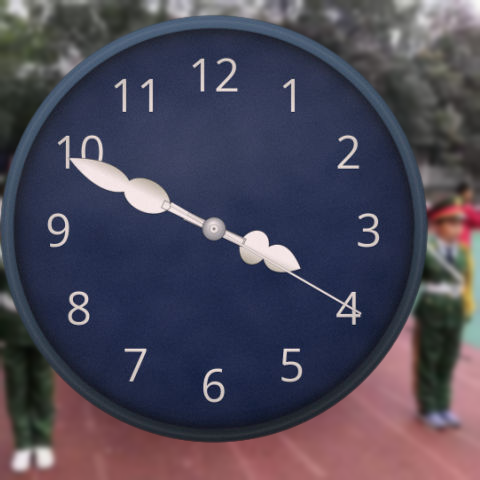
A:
**3:49:20**
